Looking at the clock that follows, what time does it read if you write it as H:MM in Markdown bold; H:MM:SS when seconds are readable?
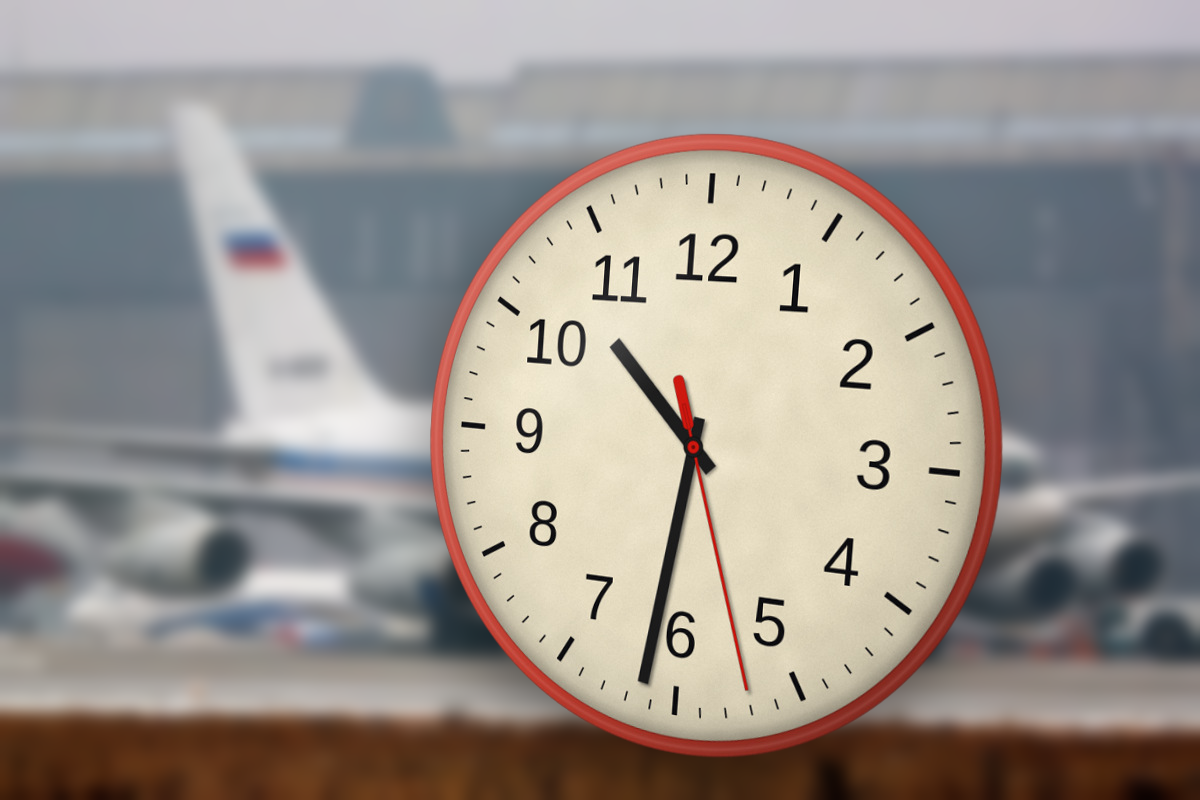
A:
**10:31:27**
